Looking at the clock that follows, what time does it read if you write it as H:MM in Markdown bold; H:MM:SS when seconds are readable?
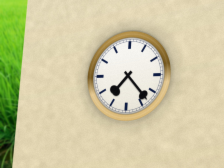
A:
**7:23**
